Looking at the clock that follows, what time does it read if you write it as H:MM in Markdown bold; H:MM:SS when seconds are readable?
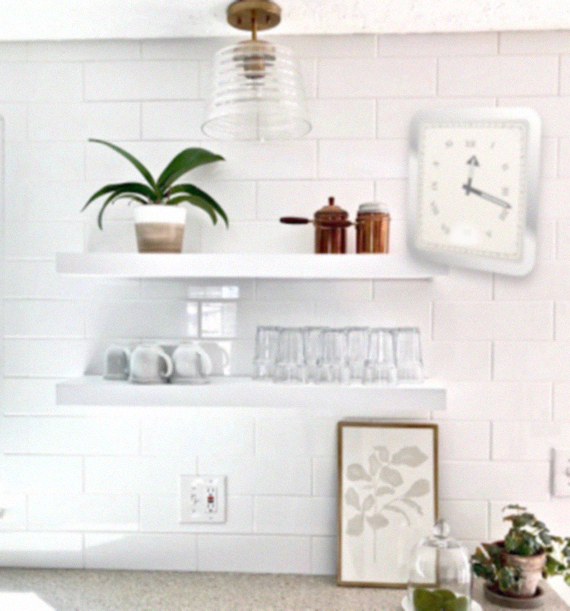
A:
**12:18**
